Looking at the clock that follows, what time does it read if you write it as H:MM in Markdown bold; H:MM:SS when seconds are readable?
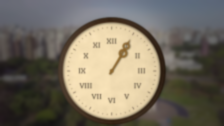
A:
**1:05**
